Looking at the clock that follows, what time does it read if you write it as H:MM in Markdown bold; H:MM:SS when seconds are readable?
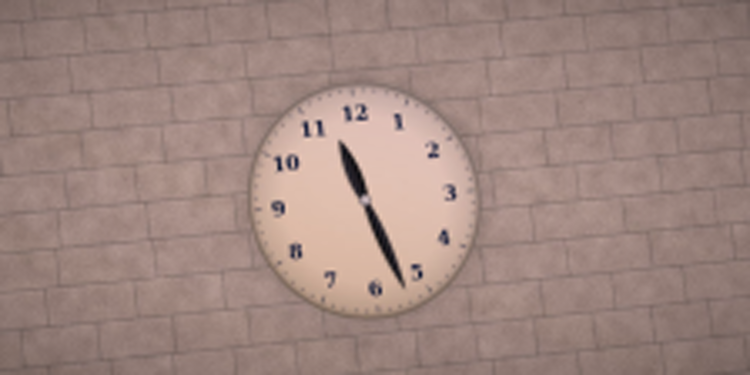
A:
**11:27**
